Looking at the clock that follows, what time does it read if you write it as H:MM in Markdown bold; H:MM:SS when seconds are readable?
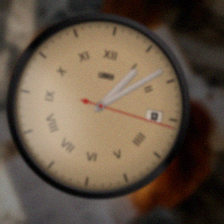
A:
**1:08:16**
